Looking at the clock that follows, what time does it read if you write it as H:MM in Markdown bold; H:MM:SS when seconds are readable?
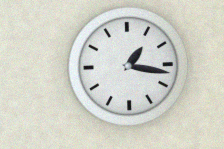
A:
**1:17**
